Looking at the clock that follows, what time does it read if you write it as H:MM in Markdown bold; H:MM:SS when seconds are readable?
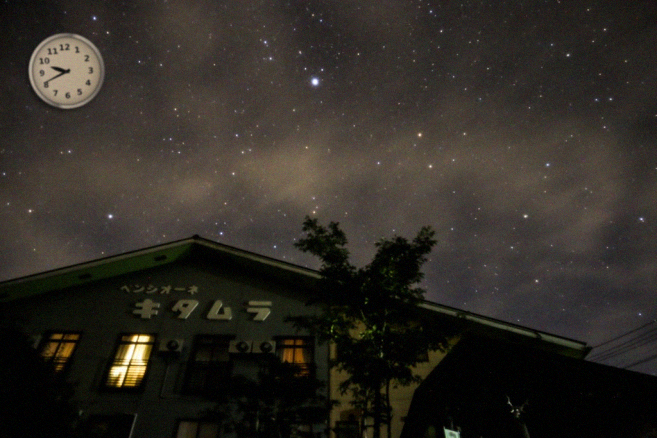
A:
**9:41**
